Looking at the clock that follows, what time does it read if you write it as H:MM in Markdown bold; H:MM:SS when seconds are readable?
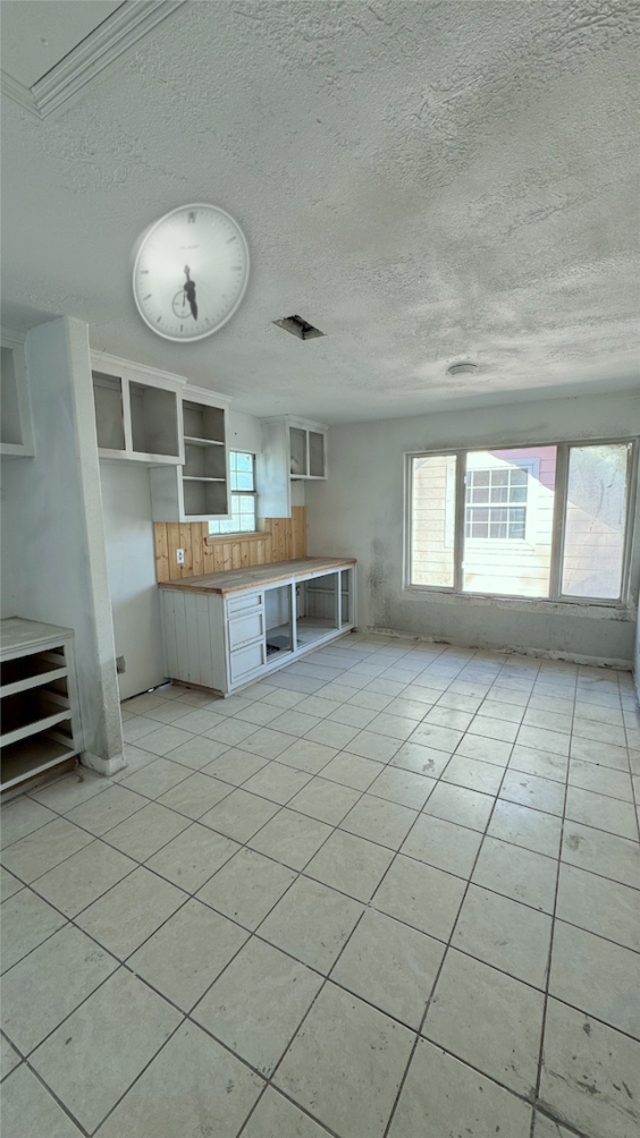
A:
**5:27**
